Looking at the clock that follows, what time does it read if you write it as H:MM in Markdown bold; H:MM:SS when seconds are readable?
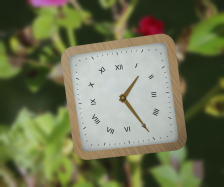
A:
**1:25**
